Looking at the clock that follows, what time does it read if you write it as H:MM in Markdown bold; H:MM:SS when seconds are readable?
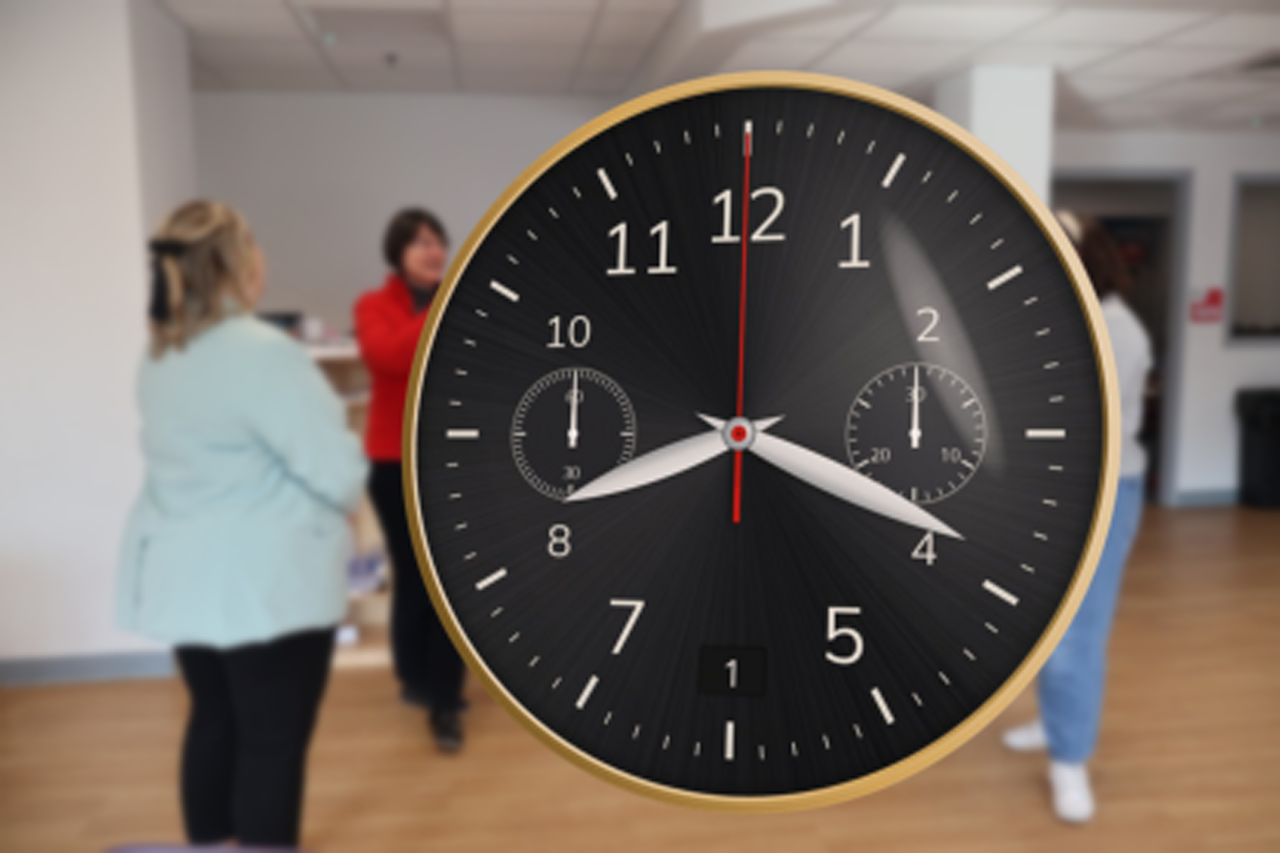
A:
**8:19**
